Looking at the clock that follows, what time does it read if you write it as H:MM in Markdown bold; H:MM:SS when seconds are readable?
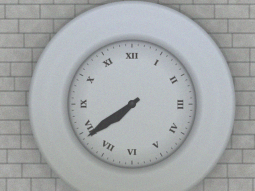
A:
**7:39**
